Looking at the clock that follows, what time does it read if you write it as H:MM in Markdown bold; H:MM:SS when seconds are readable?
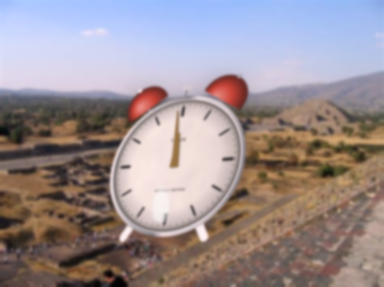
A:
**11:59**
